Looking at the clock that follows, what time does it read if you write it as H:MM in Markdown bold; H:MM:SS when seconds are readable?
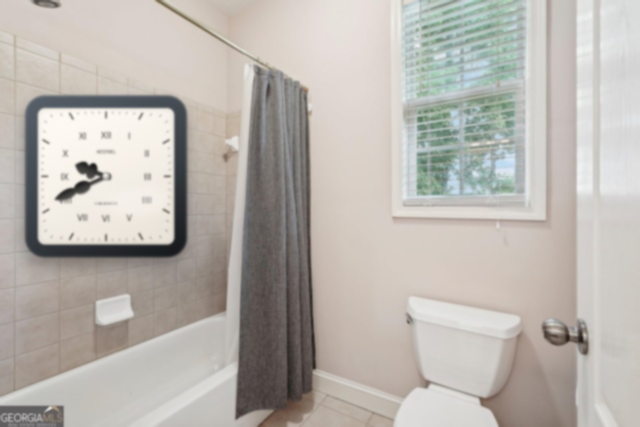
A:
**9:41**
